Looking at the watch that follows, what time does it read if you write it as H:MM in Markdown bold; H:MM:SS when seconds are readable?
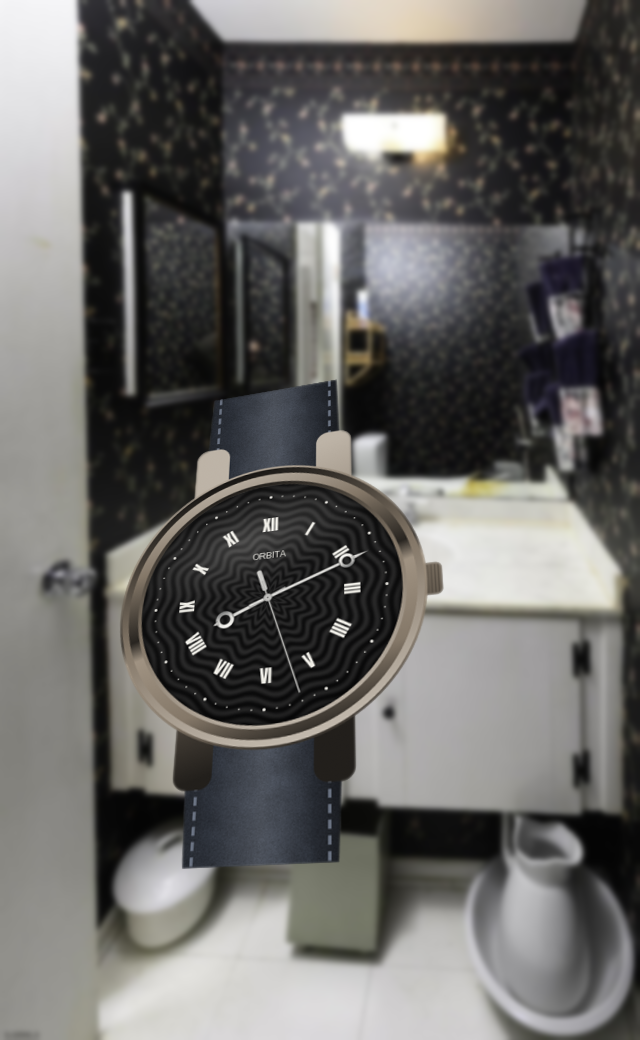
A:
**8:11:27**
